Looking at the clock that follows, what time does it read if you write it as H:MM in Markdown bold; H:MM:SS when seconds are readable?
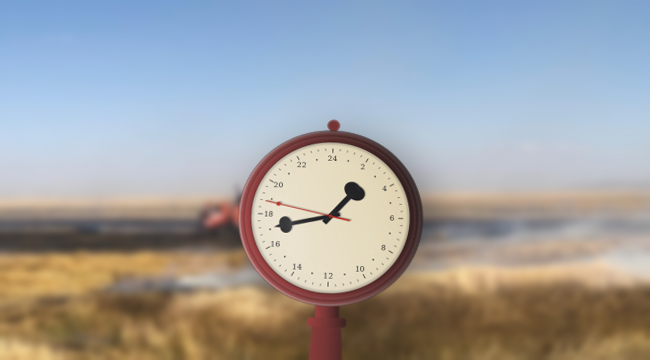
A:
**2:42:47**
